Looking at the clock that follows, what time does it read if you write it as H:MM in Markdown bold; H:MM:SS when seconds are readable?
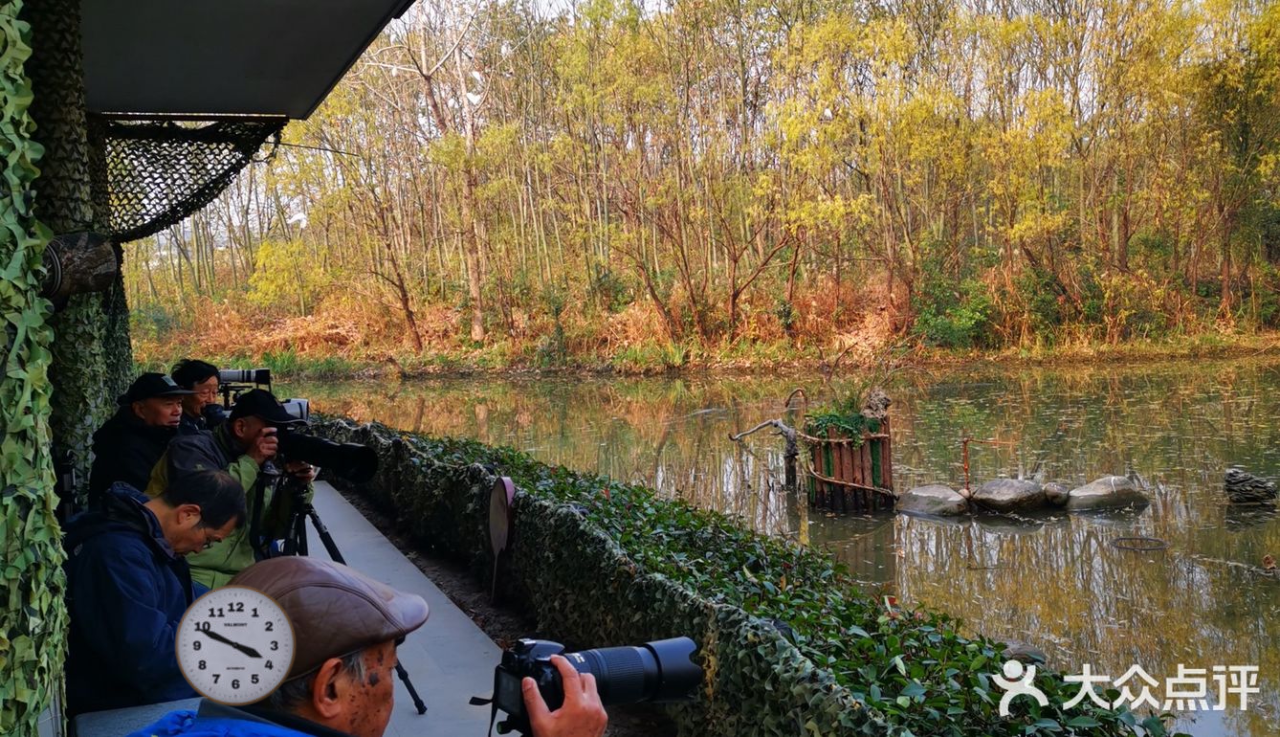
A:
**3:49**
